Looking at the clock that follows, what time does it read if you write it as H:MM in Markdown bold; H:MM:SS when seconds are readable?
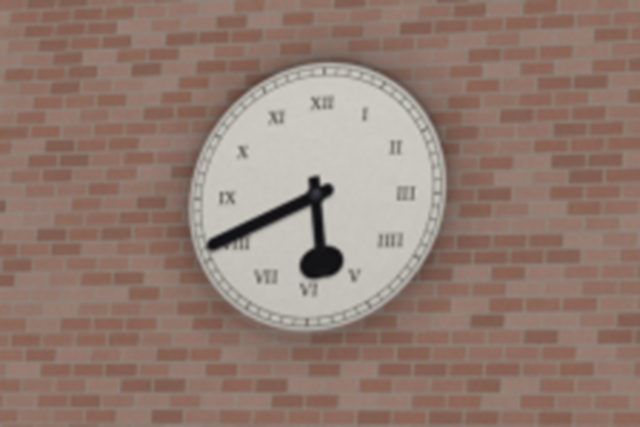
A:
**5:41**
